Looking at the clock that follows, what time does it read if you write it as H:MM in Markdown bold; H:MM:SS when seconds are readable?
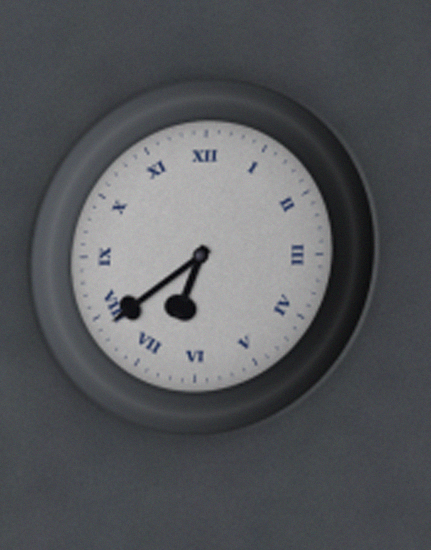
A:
**6:39**
